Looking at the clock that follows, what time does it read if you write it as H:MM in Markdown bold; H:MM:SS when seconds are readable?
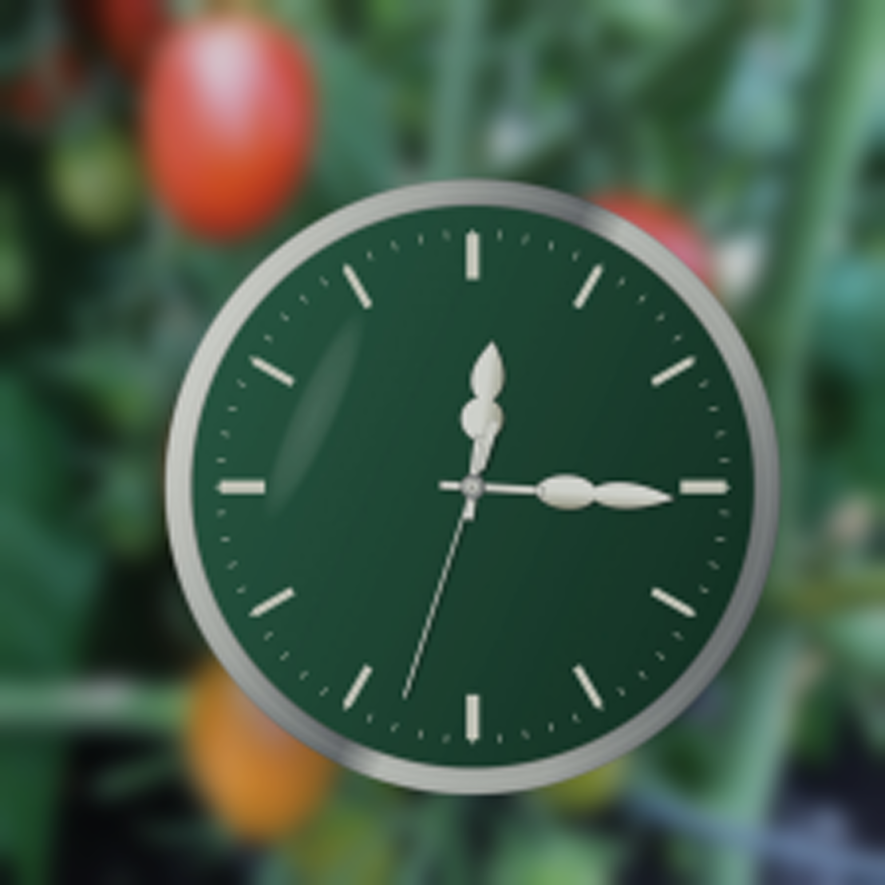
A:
**12:15:33**
